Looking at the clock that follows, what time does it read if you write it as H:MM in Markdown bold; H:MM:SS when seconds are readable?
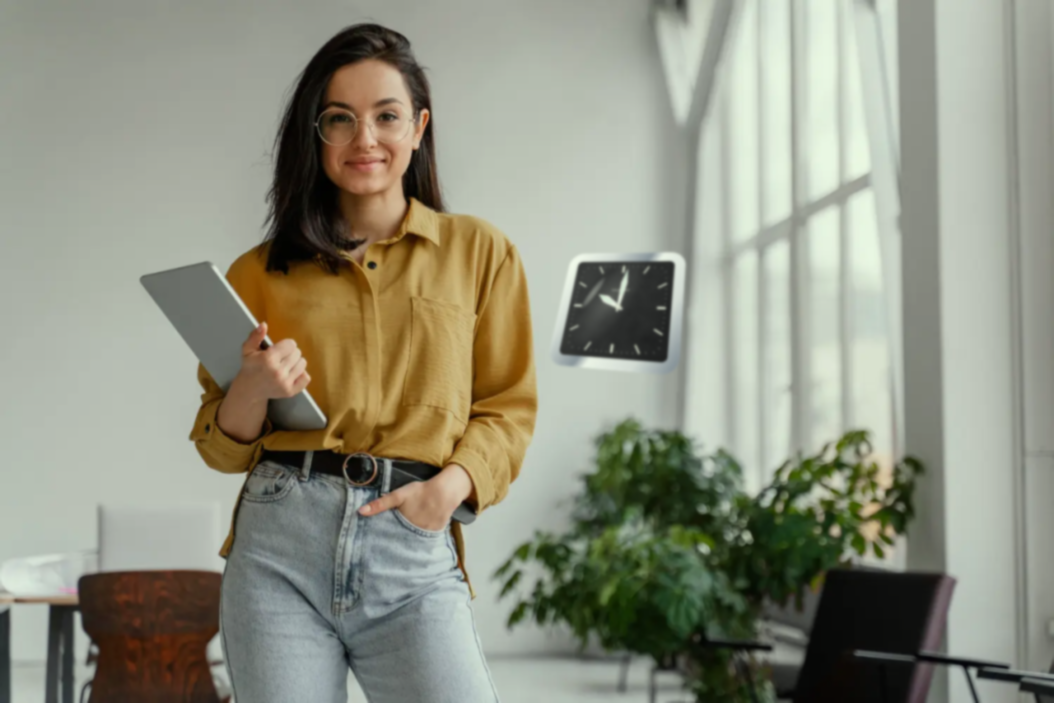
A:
**10:01**
